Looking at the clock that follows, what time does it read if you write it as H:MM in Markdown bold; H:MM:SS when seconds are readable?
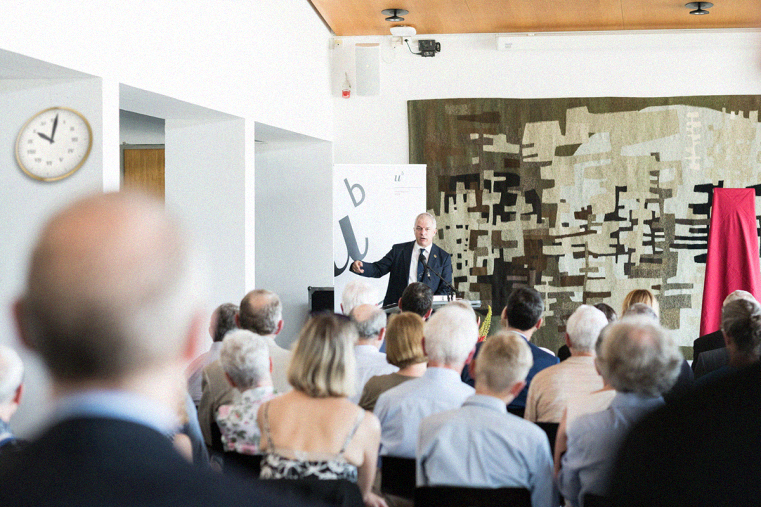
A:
**10:01**
